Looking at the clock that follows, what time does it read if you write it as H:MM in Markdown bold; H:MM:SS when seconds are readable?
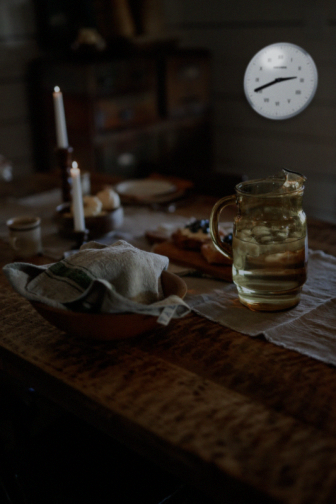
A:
**2:41**
